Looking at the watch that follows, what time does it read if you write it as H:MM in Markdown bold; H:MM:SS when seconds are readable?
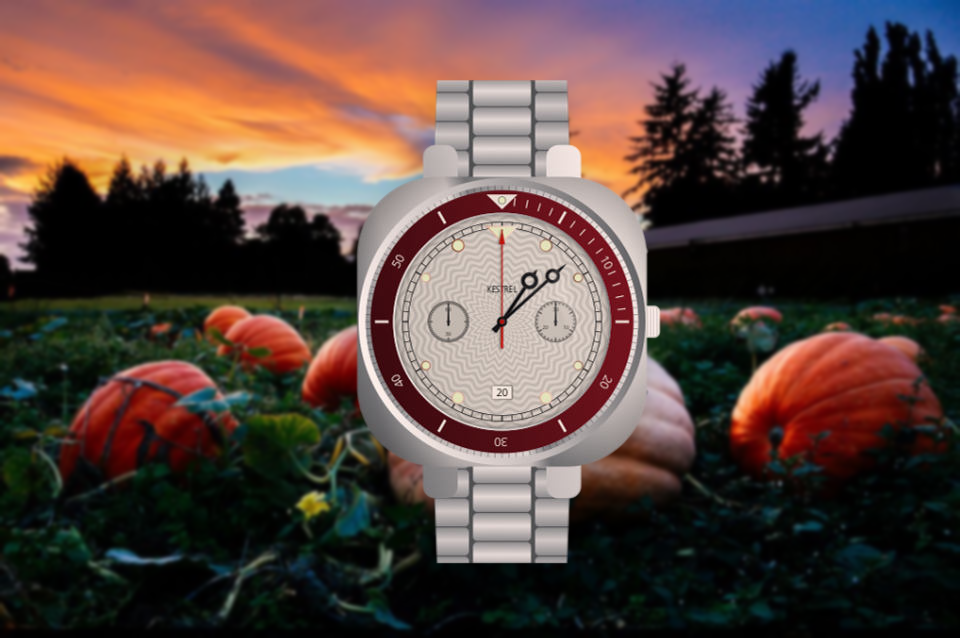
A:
**1:08**
